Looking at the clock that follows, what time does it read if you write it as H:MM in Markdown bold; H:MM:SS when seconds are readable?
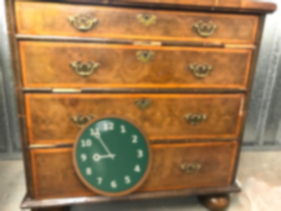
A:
**8:55**
